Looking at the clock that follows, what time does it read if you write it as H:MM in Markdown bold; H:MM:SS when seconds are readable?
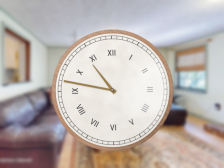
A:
**10:47**
